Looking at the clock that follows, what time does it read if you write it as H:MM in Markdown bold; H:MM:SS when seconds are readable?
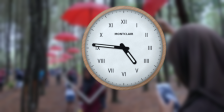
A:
**4:46**
